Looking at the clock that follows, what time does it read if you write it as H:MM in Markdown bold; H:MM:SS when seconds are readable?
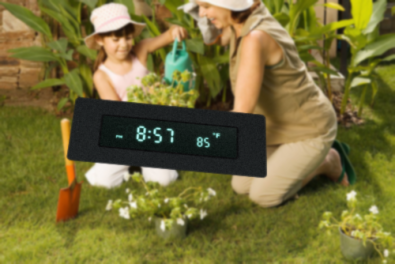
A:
**8:57**
